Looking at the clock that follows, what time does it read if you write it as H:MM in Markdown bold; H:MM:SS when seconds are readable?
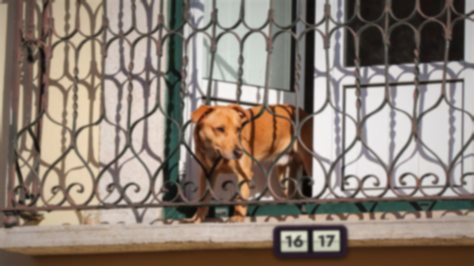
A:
**16:17**
